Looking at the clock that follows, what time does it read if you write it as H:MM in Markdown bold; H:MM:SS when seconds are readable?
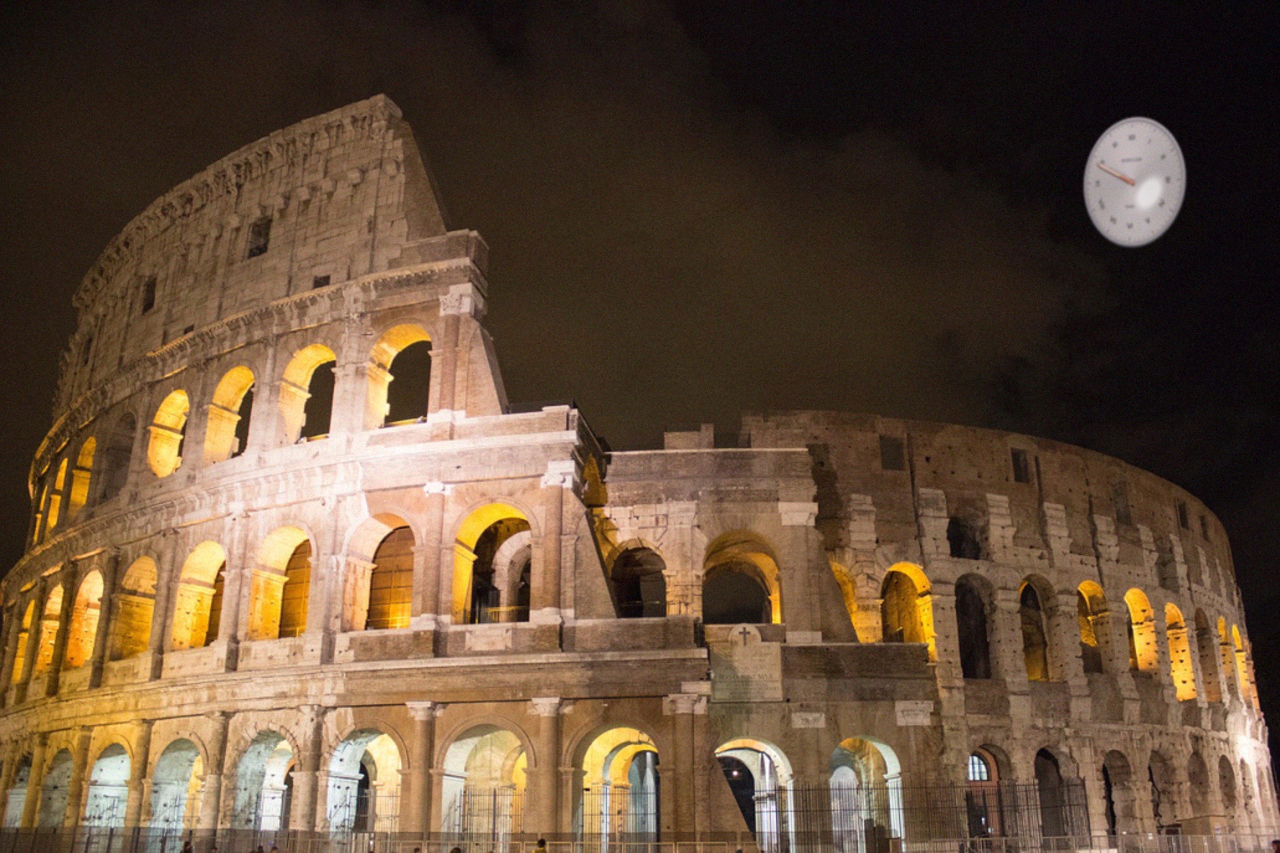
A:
**9:49**
